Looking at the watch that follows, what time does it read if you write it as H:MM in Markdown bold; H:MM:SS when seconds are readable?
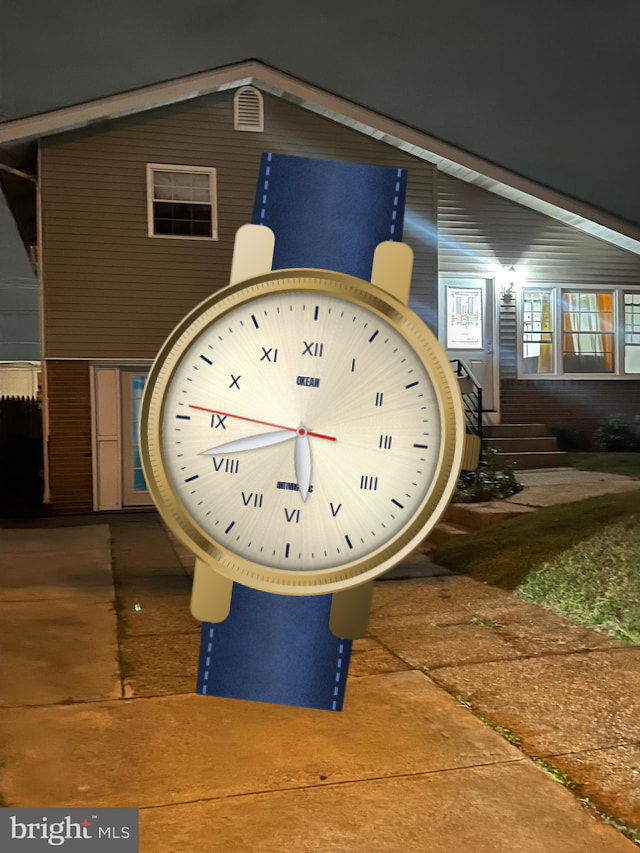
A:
**5:41:46**
